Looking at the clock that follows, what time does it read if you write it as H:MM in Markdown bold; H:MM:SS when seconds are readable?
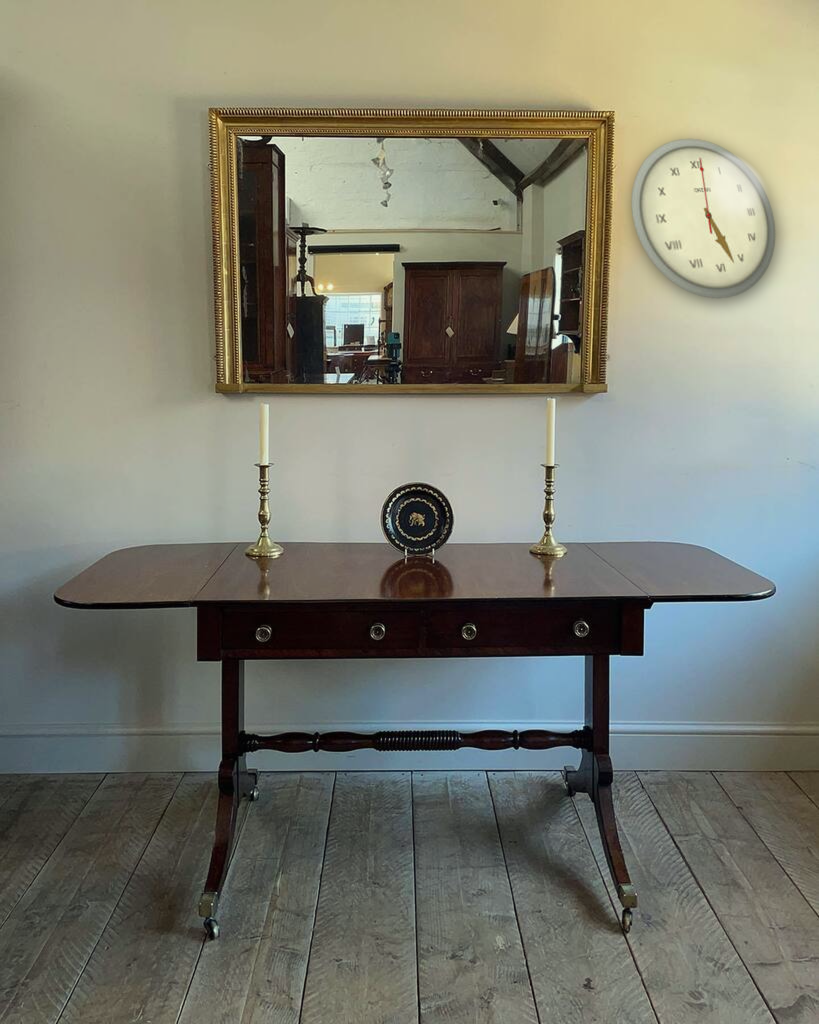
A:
**5:27:01**
